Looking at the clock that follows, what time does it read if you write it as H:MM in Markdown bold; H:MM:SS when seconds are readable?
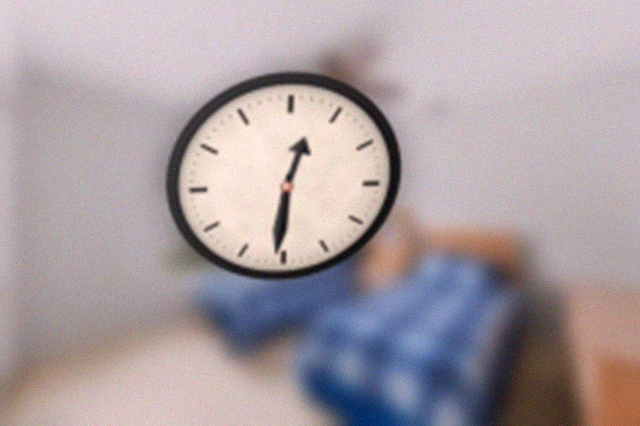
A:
**12:31**
